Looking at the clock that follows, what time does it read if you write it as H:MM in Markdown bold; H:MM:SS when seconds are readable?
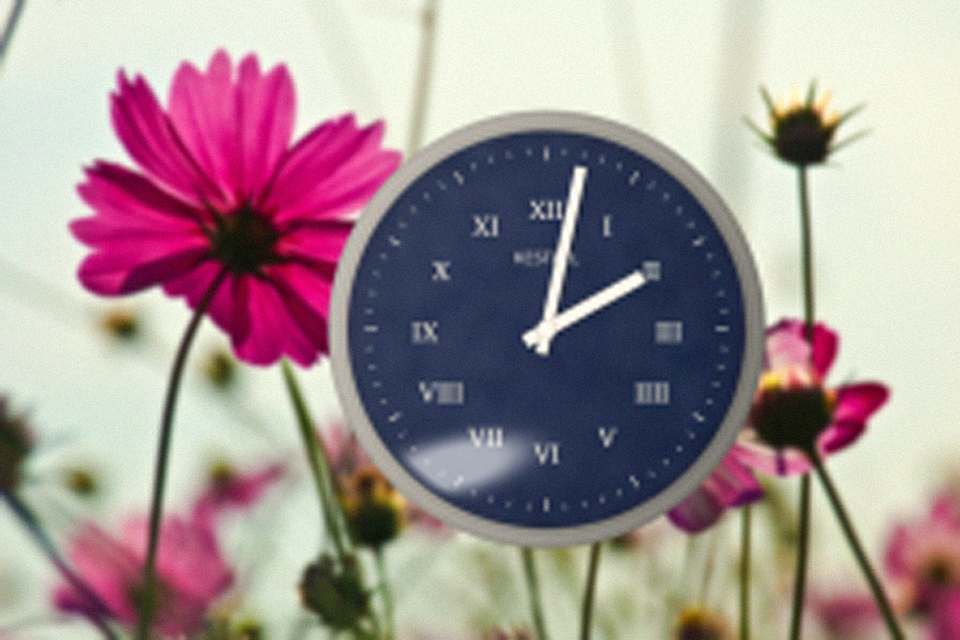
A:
**2:02**
